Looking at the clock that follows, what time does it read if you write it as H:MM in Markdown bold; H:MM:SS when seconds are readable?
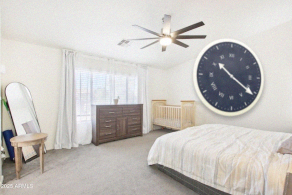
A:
**10:21**
